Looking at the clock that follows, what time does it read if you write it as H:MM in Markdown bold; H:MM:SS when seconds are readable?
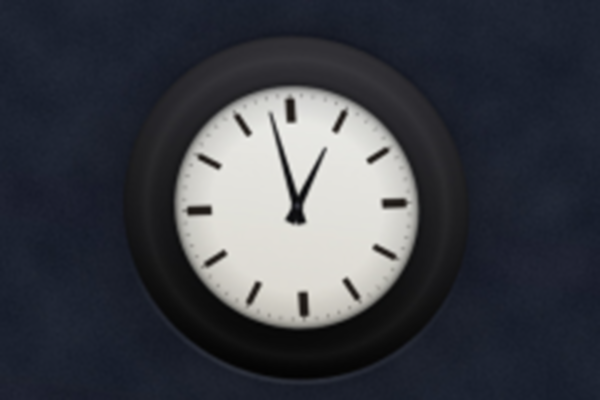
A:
**12:58**
